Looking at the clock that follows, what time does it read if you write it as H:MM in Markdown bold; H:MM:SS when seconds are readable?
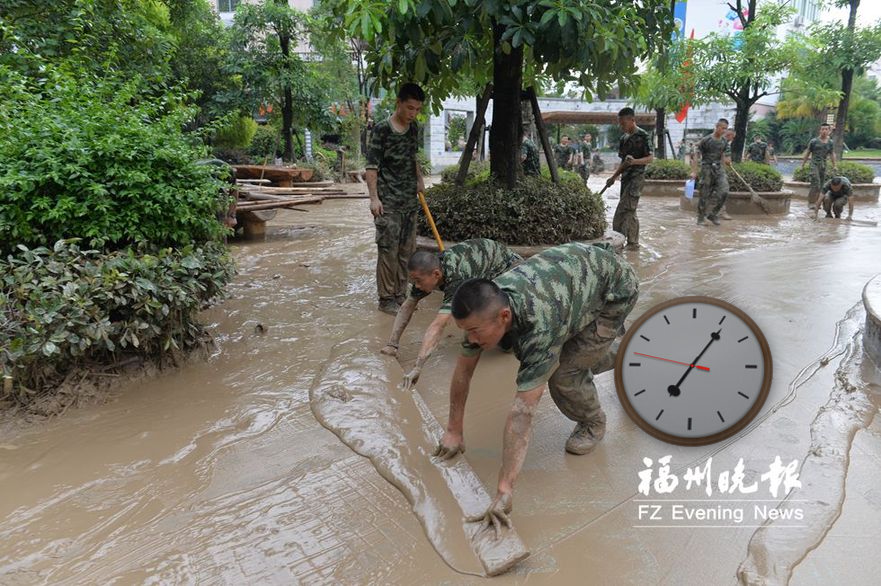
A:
**7:05:47**
